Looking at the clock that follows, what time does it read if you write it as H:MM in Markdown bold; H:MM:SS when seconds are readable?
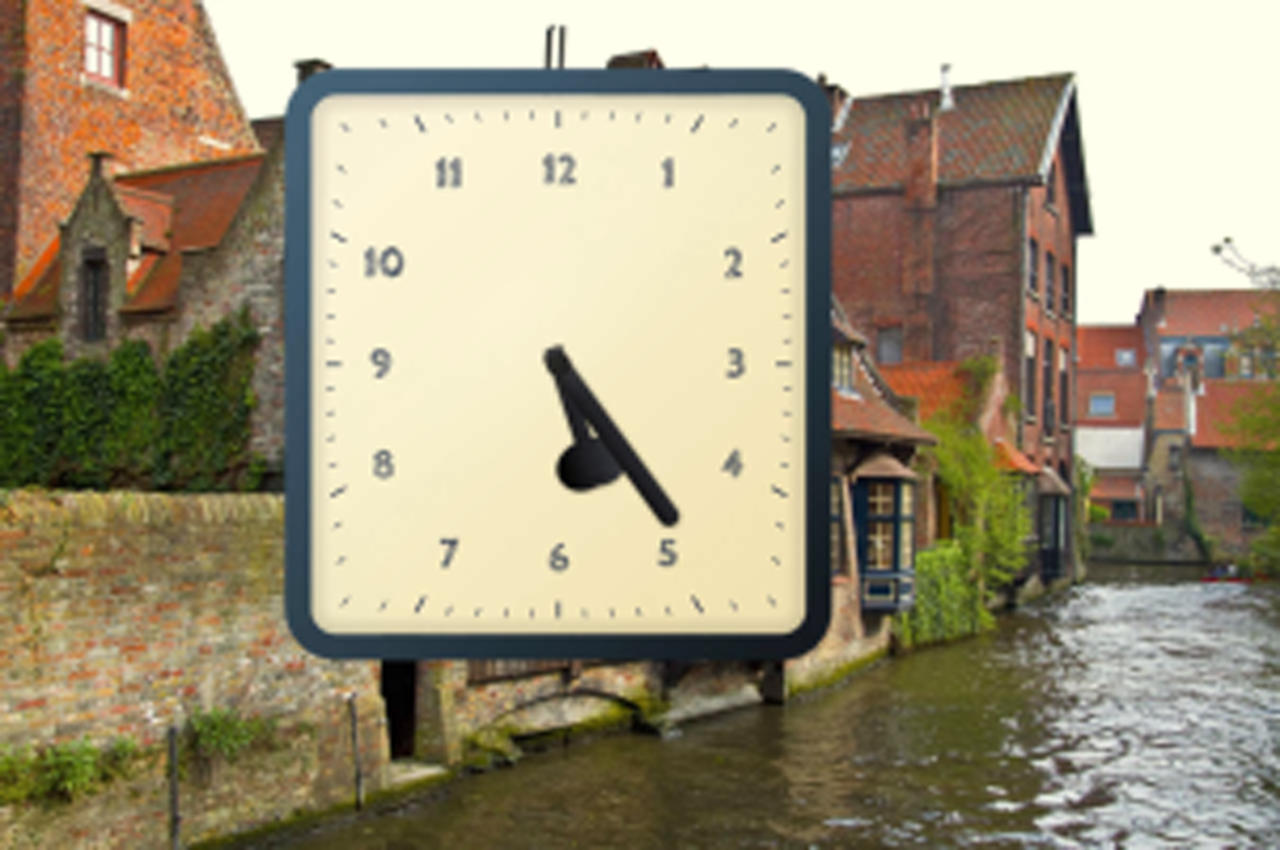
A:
**5:24**
